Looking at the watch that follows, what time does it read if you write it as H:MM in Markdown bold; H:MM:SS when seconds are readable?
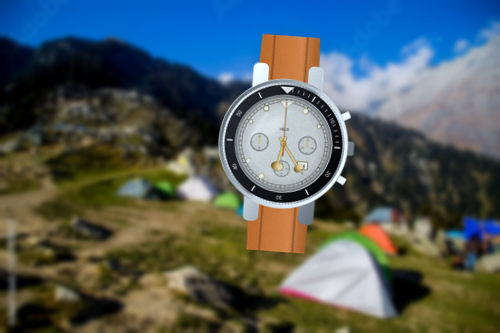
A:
**6:24**
